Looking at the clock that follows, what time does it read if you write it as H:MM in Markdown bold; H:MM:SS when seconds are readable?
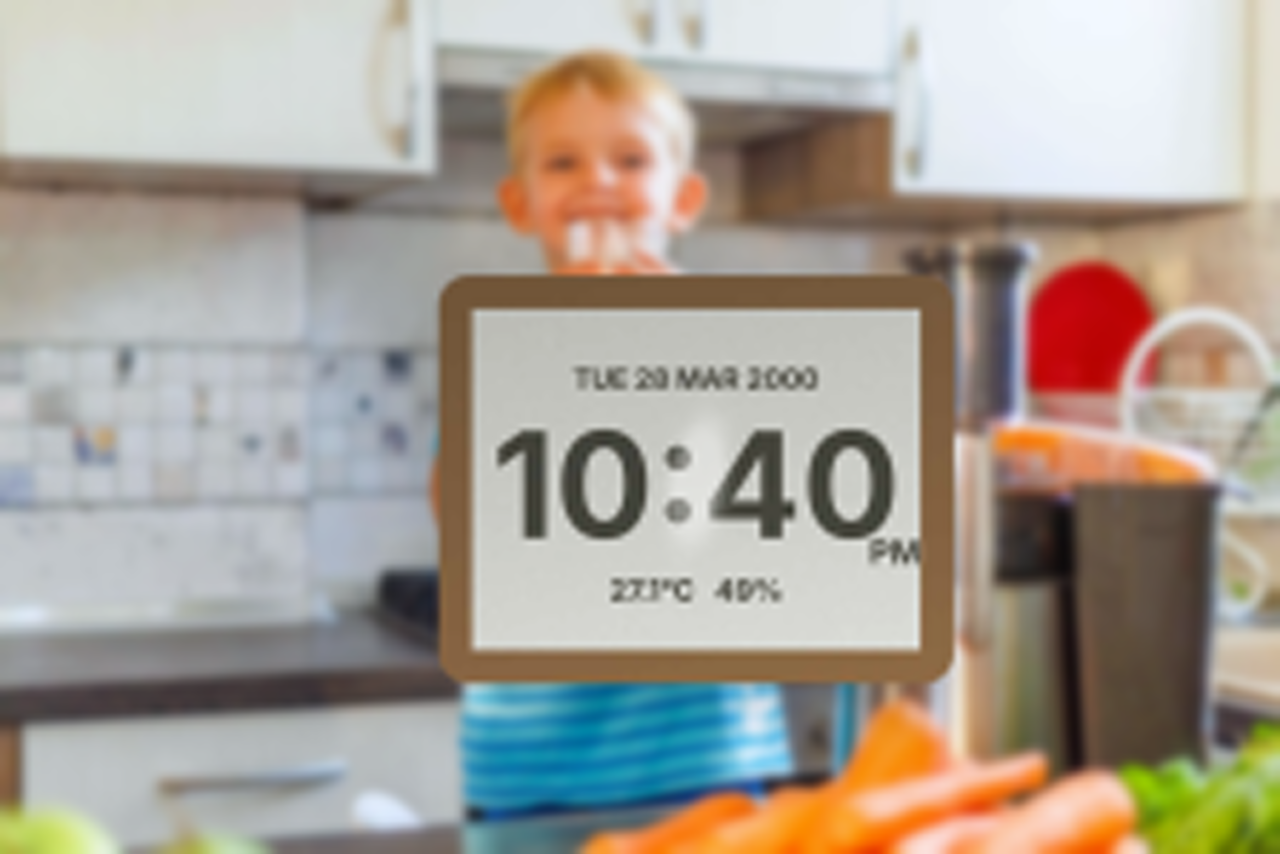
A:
**10:40**
